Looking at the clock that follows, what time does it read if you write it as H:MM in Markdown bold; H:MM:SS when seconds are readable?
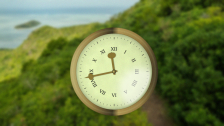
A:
**11:43**
